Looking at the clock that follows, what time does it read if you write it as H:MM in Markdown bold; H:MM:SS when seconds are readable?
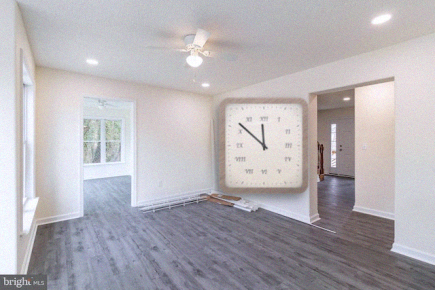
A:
**11:52**
